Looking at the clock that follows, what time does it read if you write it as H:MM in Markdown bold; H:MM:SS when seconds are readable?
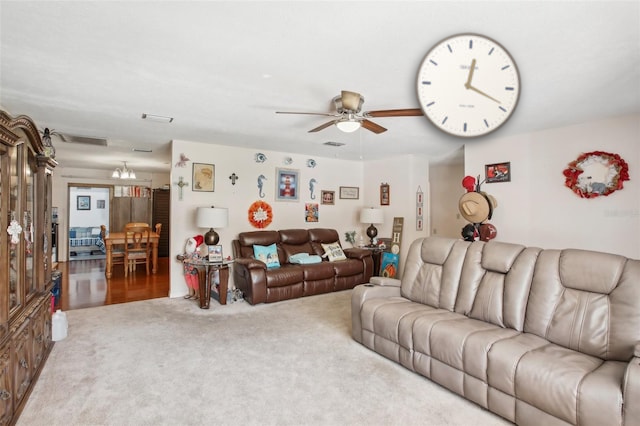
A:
**12:19**
